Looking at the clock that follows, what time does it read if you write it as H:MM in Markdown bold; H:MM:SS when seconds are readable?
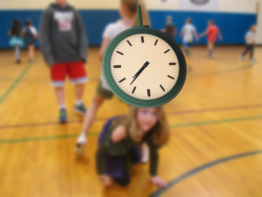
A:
**7:37**
